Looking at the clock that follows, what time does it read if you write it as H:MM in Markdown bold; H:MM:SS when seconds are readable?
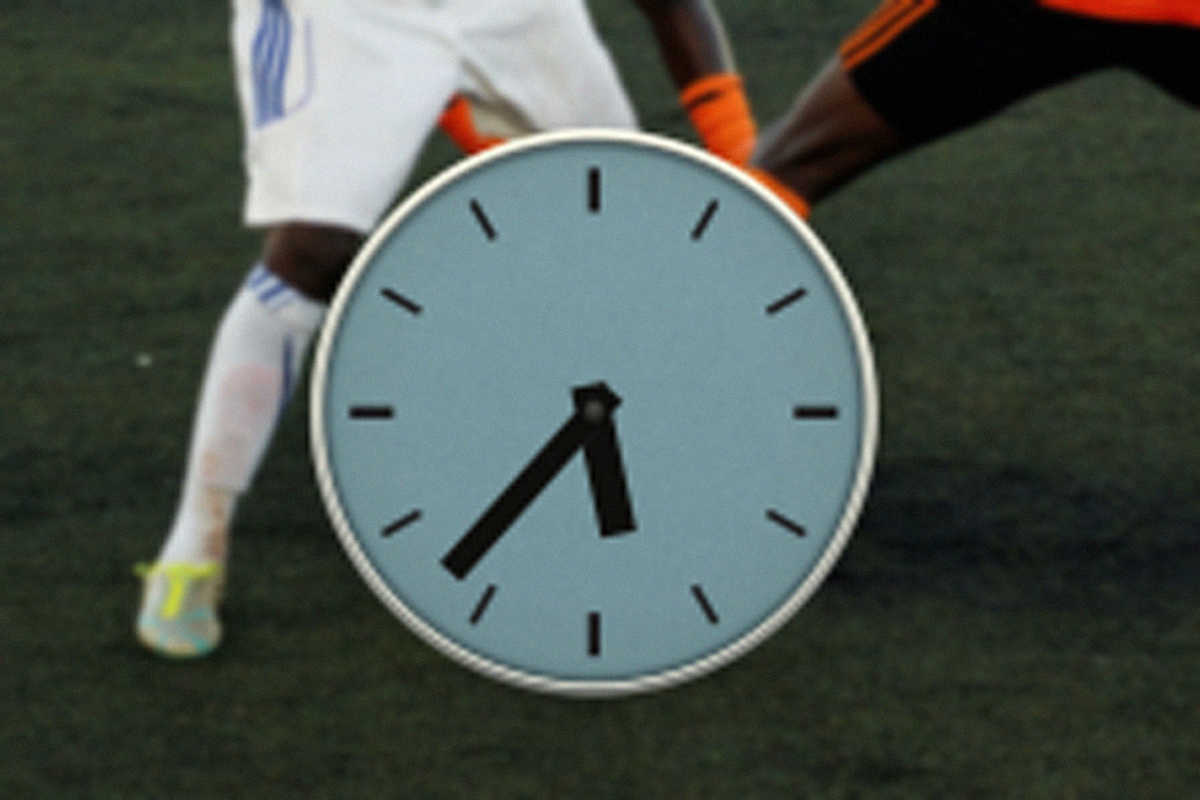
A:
**5:37**
